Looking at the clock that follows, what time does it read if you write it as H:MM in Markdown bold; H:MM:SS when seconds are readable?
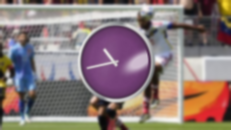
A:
**10:43**
